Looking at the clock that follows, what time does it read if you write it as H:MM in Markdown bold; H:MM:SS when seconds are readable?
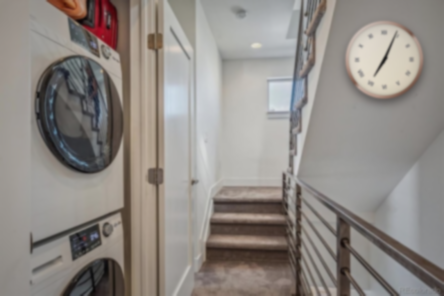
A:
**7:04**
